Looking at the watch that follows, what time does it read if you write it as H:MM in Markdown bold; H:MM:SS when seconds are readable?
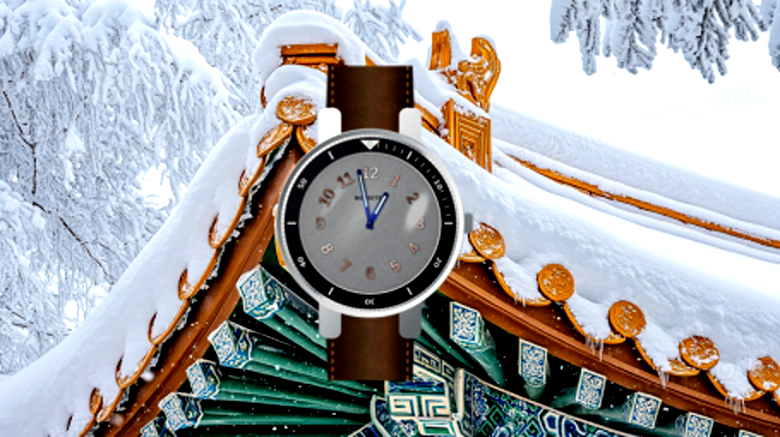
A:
**12:58**
